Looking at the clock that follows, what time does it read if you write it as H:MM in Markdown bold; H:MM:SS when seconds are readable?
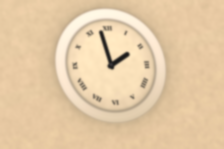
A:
**1:58**
